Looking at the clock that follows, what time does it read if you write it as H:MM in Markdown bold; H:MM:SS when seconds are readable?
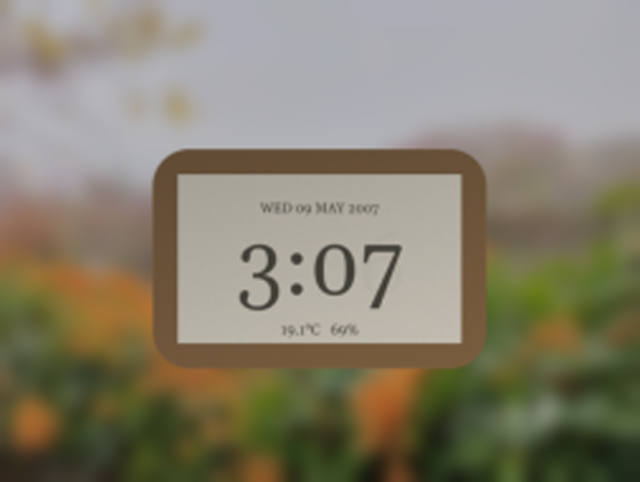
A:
**3:07**
